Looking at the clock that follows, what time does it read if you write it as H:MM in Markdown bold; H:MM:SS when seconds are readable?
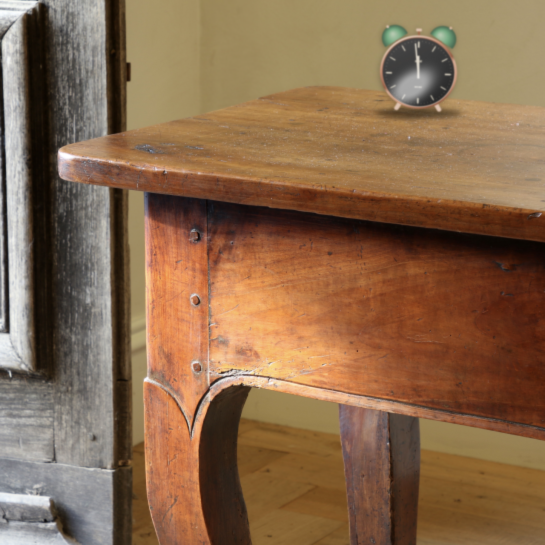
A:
**11:59**
